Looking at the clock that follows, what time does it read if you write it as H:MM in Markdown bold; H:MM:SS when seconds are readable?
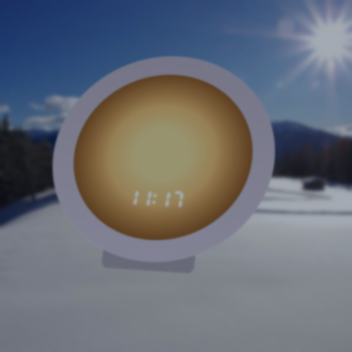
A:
**11:17**
